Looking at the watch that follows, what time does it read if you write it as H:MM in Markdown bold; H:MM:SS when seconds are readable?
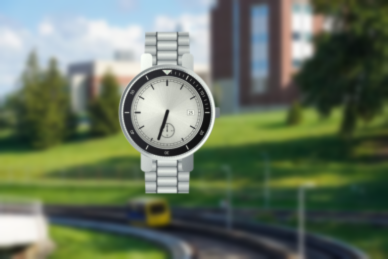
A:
**6:33**
